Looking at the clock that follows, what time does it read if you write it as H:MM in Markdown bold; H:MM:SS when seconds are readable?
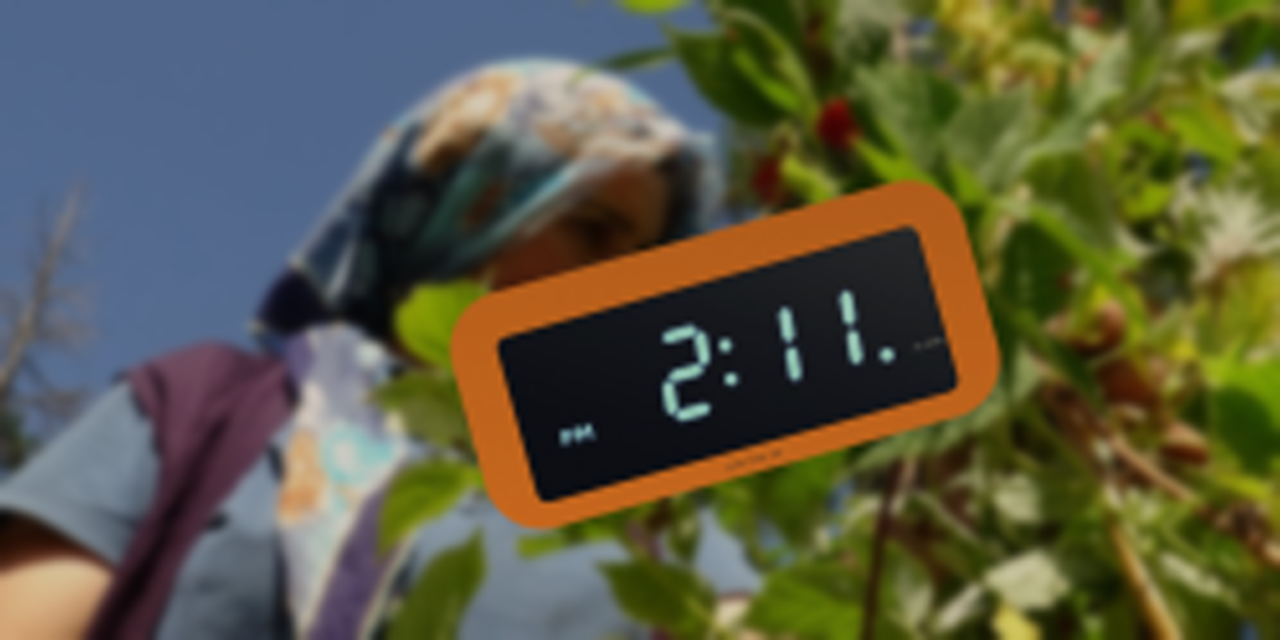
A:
**2:11**
